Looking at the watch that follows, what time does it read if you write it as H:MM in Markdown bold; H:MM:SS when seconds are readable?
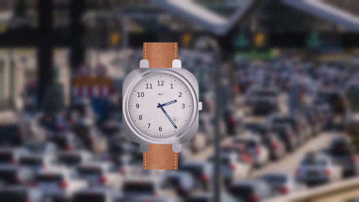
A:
**2:24**
